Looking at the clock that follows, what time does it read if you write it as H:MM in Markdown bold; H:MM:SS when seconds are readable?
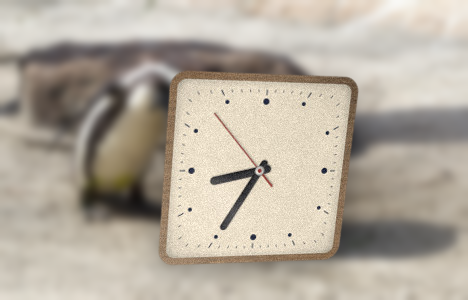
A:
**8:34:53**
